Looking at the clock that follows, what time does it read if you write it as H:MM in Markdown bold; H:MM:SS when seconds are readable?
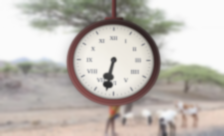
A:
**6:32**
